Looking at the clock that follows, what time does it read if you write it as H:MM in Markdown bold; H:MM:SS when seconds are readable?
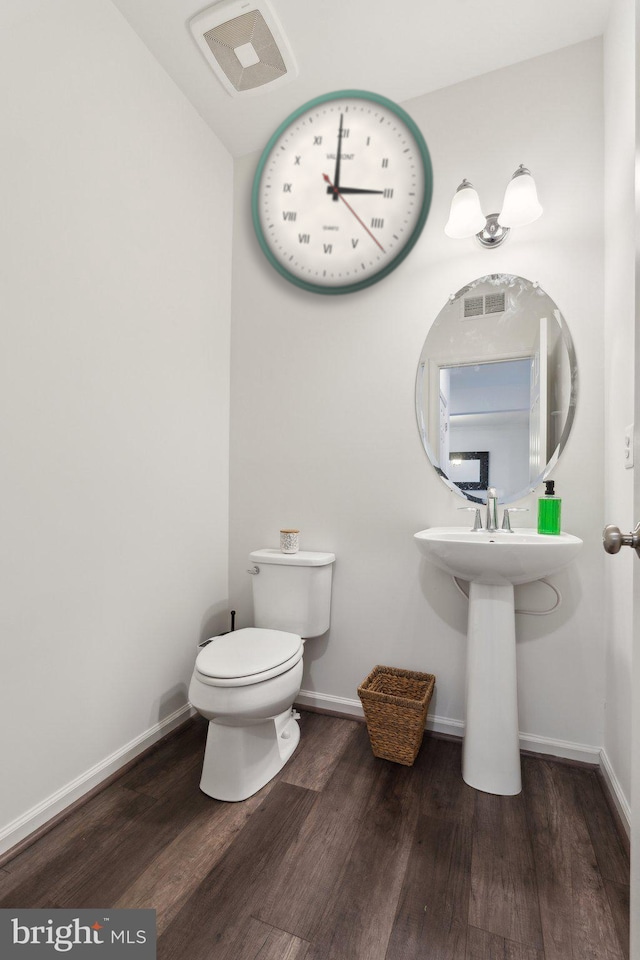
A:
**2:59:22**
